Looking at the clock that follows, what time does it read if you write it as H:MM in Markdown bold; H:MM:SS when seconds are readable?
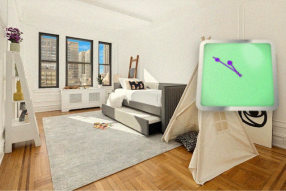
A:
**10:51**
